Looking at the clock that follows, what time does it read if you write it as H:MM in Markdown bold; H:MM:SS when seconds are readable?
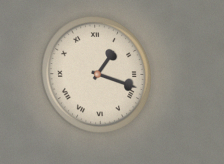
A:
**1:18**
